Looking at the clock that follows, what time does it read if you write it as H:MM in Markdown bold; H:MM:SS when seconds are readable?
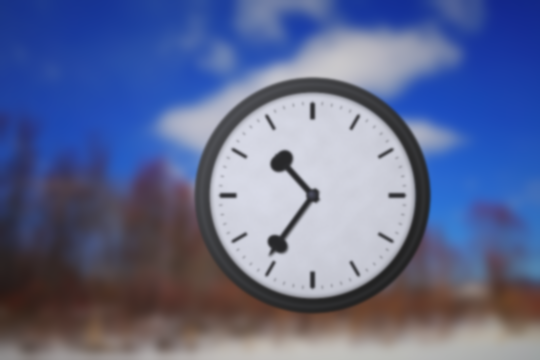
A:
**10:36**
